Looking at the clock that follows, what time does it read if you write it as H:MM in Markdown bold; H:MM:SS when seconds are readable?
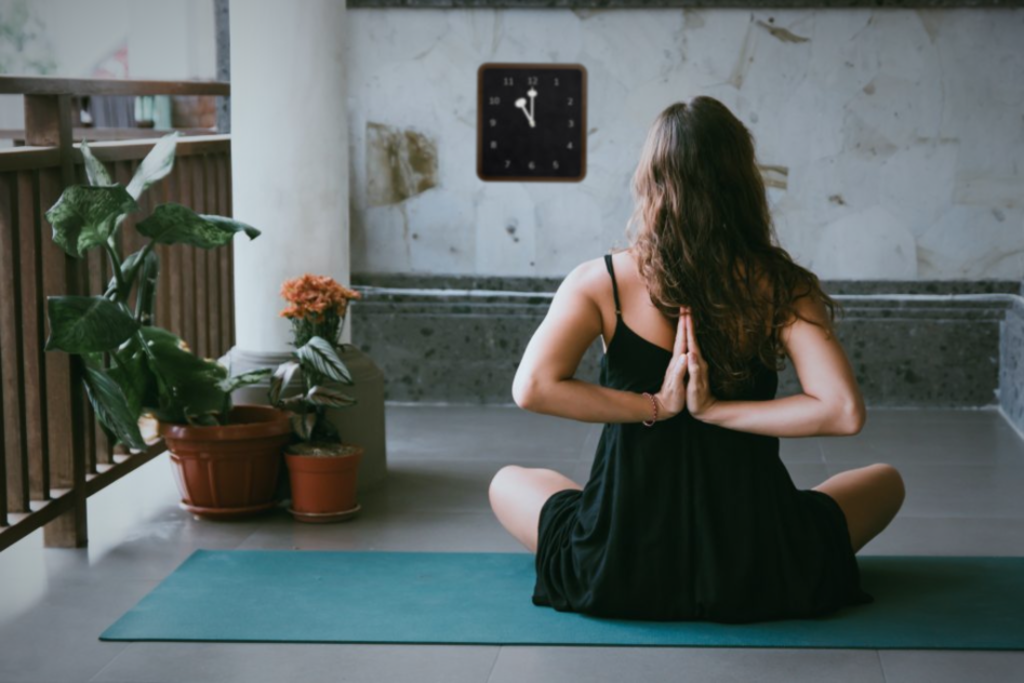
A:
**11:00**
